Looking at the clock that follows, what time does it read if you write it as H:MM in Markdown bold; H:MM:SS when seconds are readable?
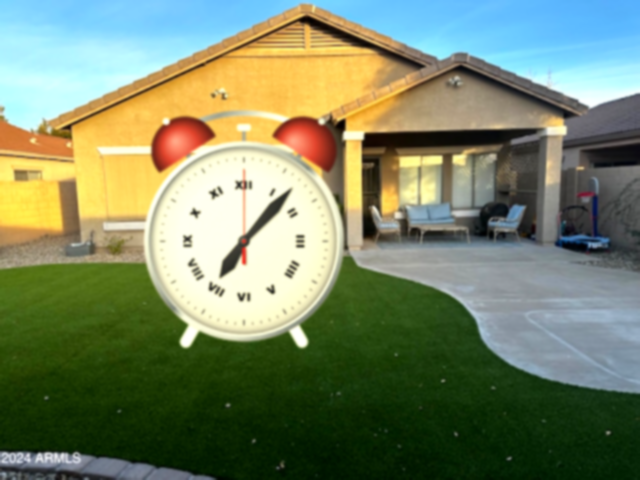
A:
**7:07:00**
